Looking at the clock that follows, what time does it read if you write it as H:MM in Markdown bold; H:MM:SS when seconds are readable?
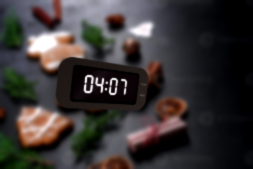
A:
**4:07**
